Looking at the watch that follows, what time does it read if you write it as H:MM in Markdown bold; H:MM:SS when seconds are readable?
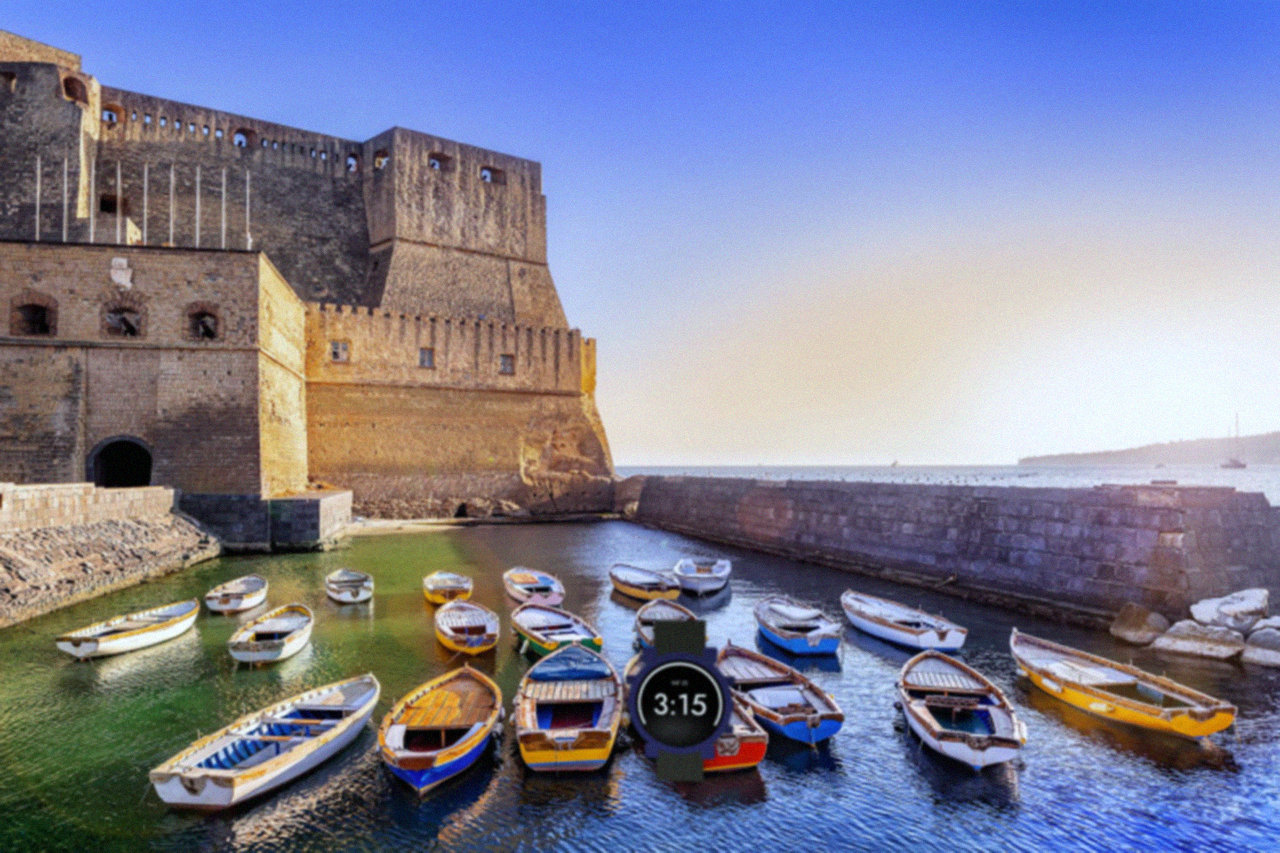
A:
**3:15**
